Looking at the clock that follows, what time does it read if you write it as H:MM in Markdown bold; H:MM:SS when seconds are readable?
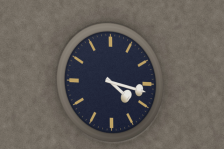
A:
**4:17**
